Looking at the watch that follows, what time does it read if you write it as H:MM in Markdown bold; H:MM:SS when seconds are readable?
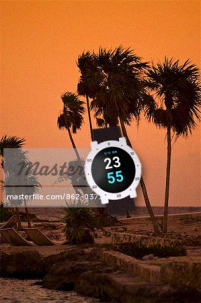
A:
**23:55**
